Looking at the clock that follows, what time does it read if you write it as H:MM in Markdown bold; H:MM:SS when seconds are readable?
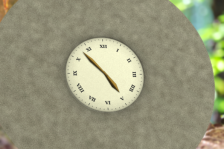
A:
**4:53**
